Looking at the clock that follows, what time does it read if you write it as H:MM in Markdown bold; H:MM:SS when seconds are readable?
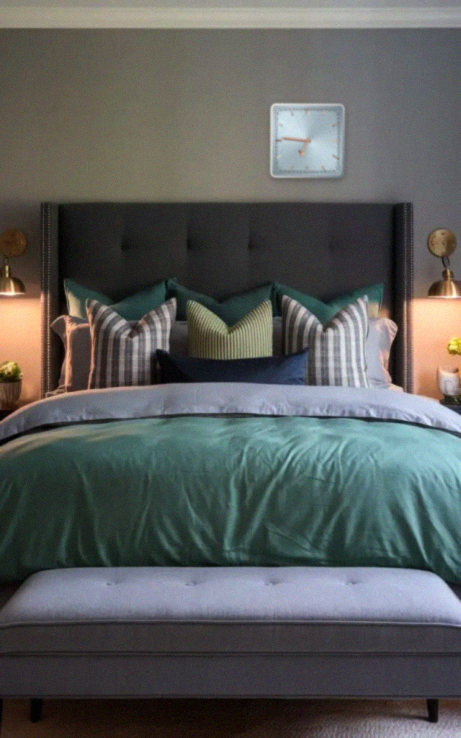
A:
**6:46**
